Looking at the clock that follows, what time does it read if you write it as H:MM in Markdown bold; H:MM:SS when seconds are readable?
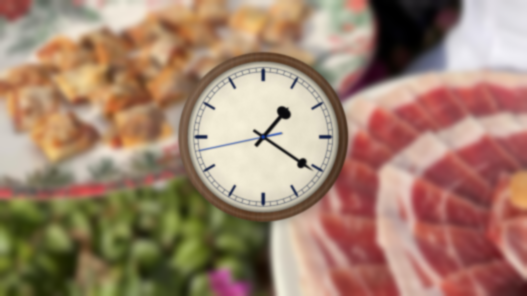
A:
**1:20:43**
